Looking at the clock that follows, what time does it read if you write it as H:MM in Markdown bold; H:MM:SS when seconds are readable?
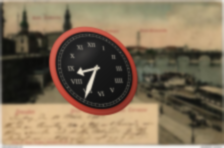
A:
**8:35**
